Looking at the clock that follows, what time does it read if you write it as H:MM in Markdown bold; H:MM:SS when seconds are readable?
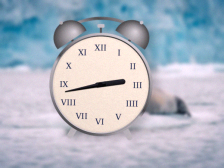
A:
**2:43**
